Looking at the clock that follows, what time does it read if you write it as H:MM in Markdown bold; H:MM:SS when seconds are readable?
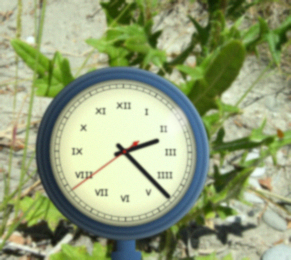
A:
**2:22:39**
